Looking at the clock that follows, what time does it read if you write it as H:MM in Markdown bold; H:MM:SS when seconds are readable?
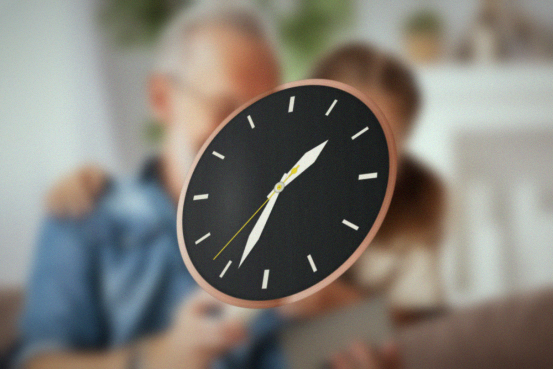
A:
**1:33:37**
